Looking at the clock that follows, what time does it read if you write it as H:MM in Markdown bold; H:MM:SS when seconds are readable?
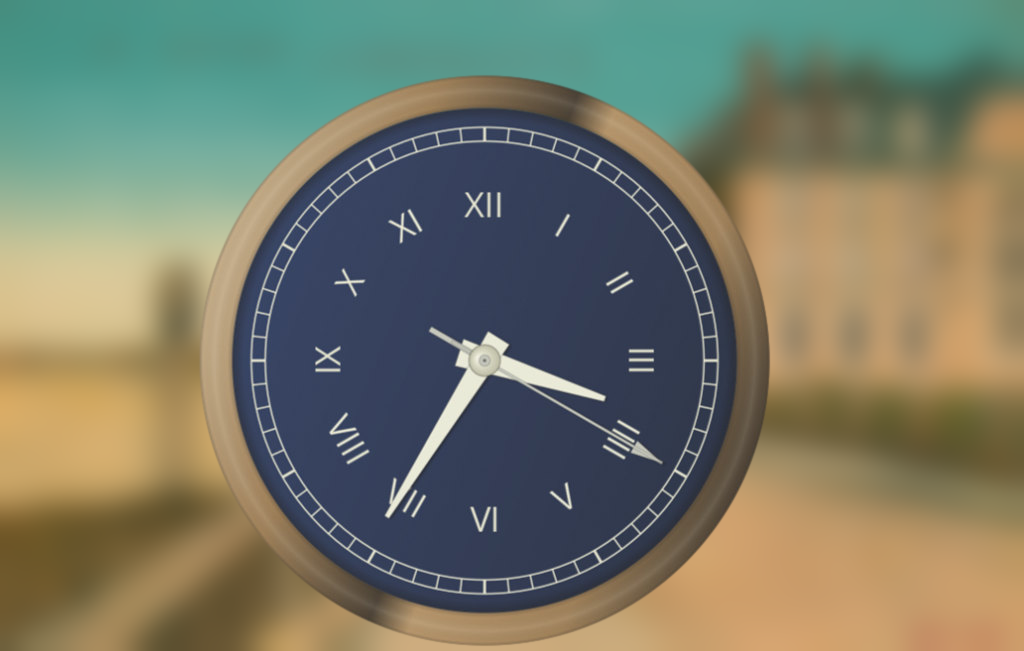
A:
**3:35:20**
